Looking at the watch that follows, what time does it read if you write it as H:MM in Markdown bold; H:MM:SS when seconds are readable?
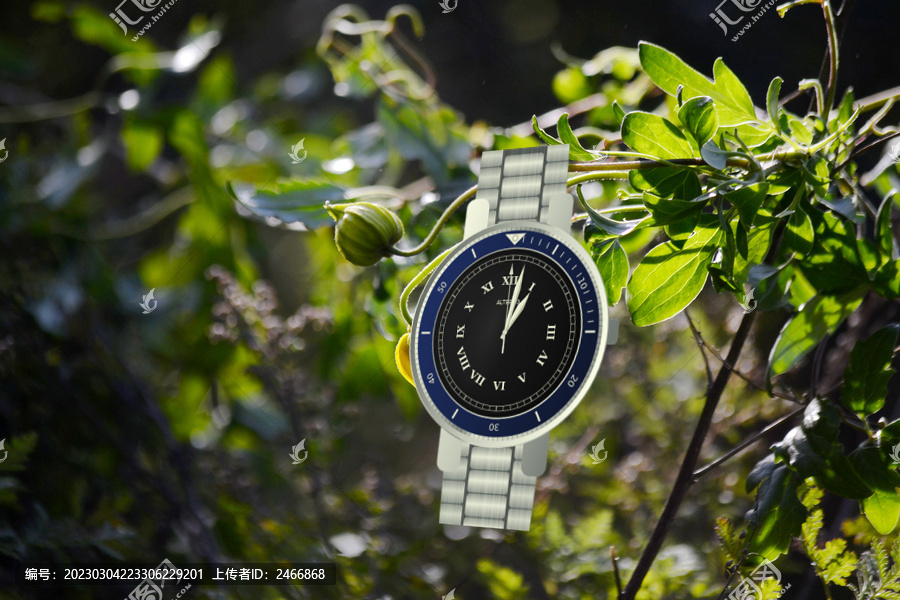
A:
**1:02:00**
